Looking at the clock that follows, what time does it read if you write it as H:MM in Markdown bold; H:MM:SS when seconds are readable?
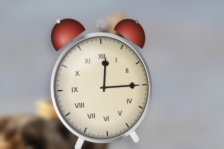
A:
**12:15**
